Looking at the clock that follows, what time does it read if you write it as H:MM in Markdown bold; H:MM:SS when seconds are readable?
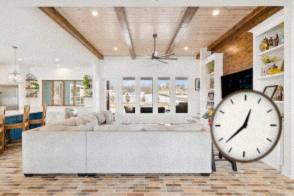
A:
**12:38**
